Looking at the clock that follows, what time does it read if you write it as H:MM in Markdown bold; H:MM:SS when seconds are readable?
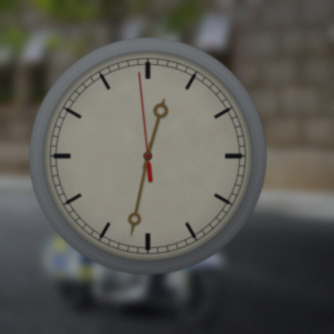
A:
**12:31:59**
